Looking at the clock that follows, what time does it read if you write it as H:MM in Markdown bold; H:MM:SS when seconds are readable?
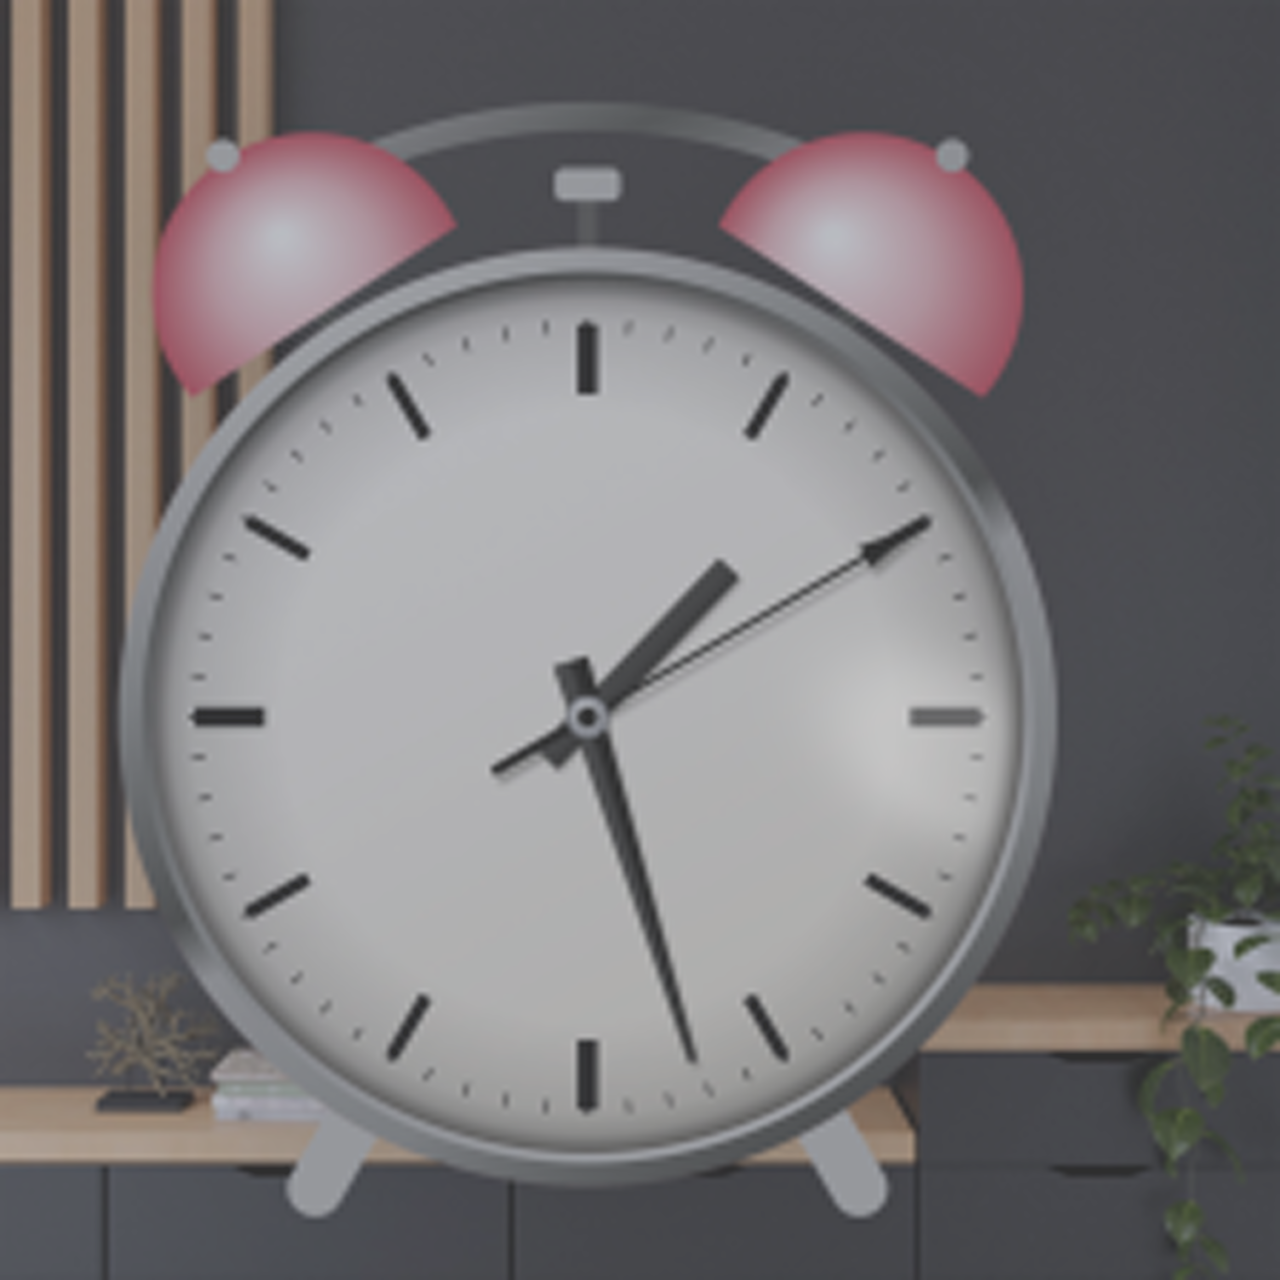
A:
**1:27:10**
